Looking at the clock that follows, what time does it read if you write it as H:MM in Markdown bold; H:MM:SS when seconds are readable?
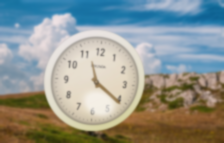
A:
**11:21**
